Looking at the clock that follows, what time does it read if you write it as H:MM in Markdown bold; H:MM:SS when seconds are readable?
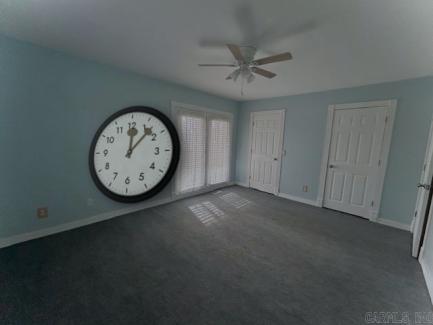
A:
**12:07**
